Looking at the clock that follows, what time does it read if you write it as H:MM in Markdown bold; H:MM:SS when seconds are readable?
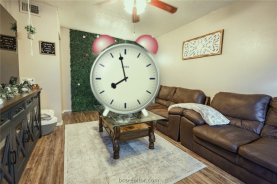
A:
**7:58**
